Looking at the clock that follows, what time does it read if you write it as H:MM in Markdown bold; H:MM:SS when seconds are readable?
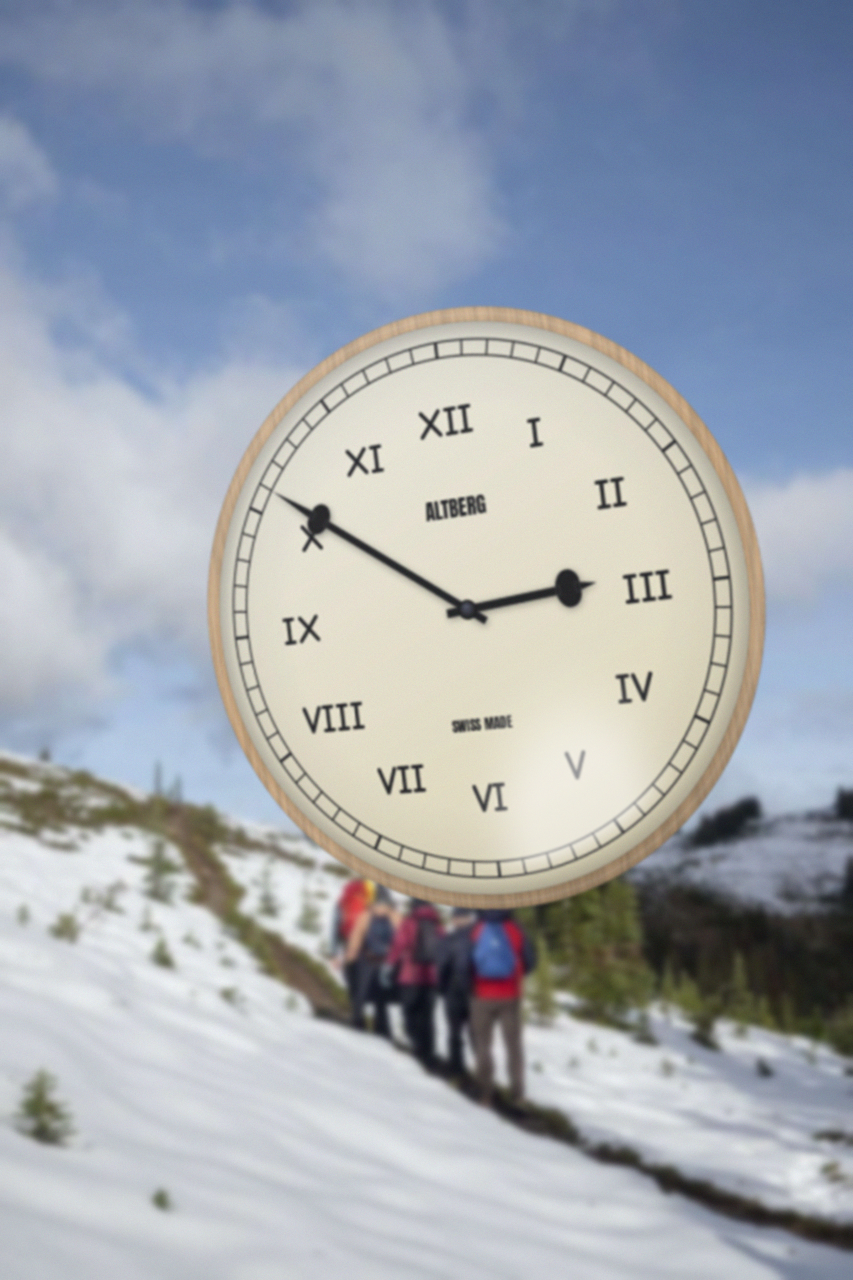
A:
**2:51**
